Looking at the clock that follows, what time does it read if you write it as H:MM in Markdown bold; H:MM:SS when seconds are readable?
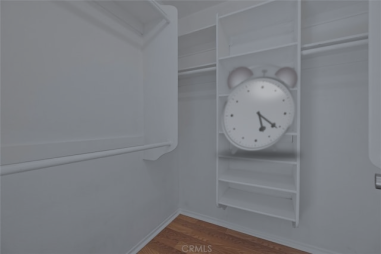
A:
**5:21**
